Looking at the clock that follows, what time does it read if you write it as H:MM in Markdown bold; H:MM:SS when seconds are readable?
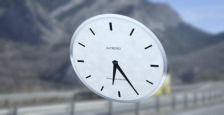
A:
**6:25**
